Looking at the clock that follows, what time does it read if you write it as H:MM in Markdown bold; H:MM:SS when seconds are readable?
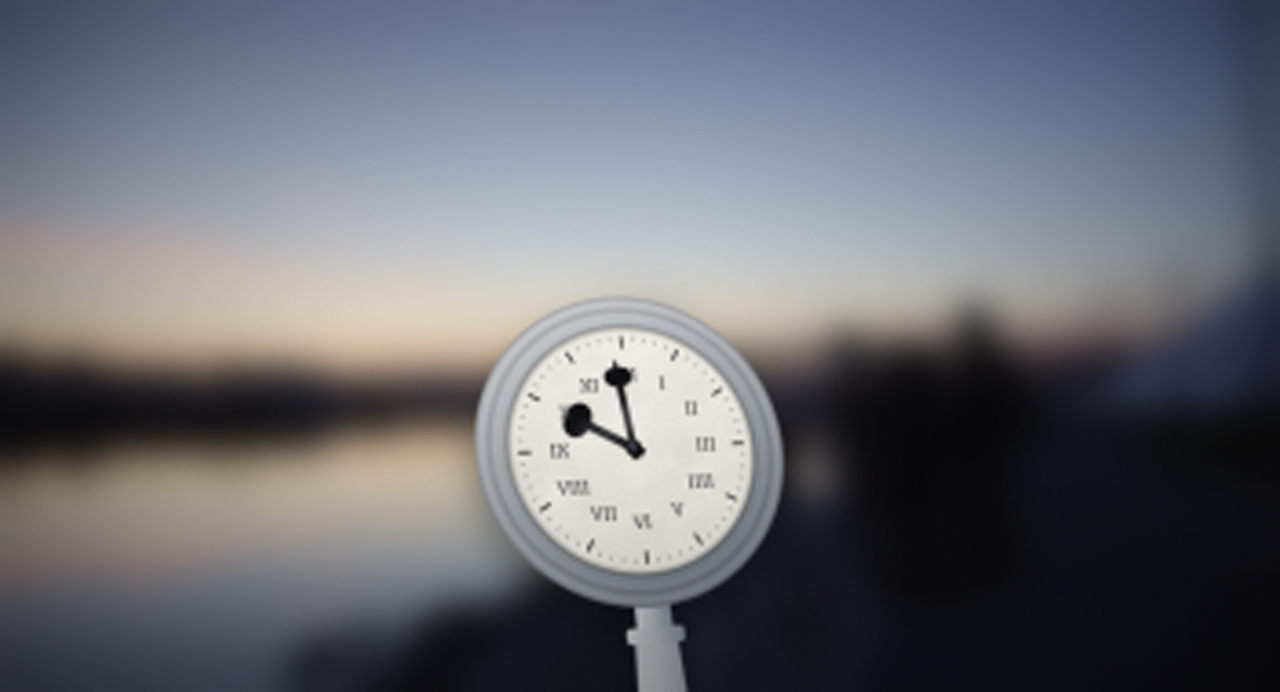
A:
**9:59**
